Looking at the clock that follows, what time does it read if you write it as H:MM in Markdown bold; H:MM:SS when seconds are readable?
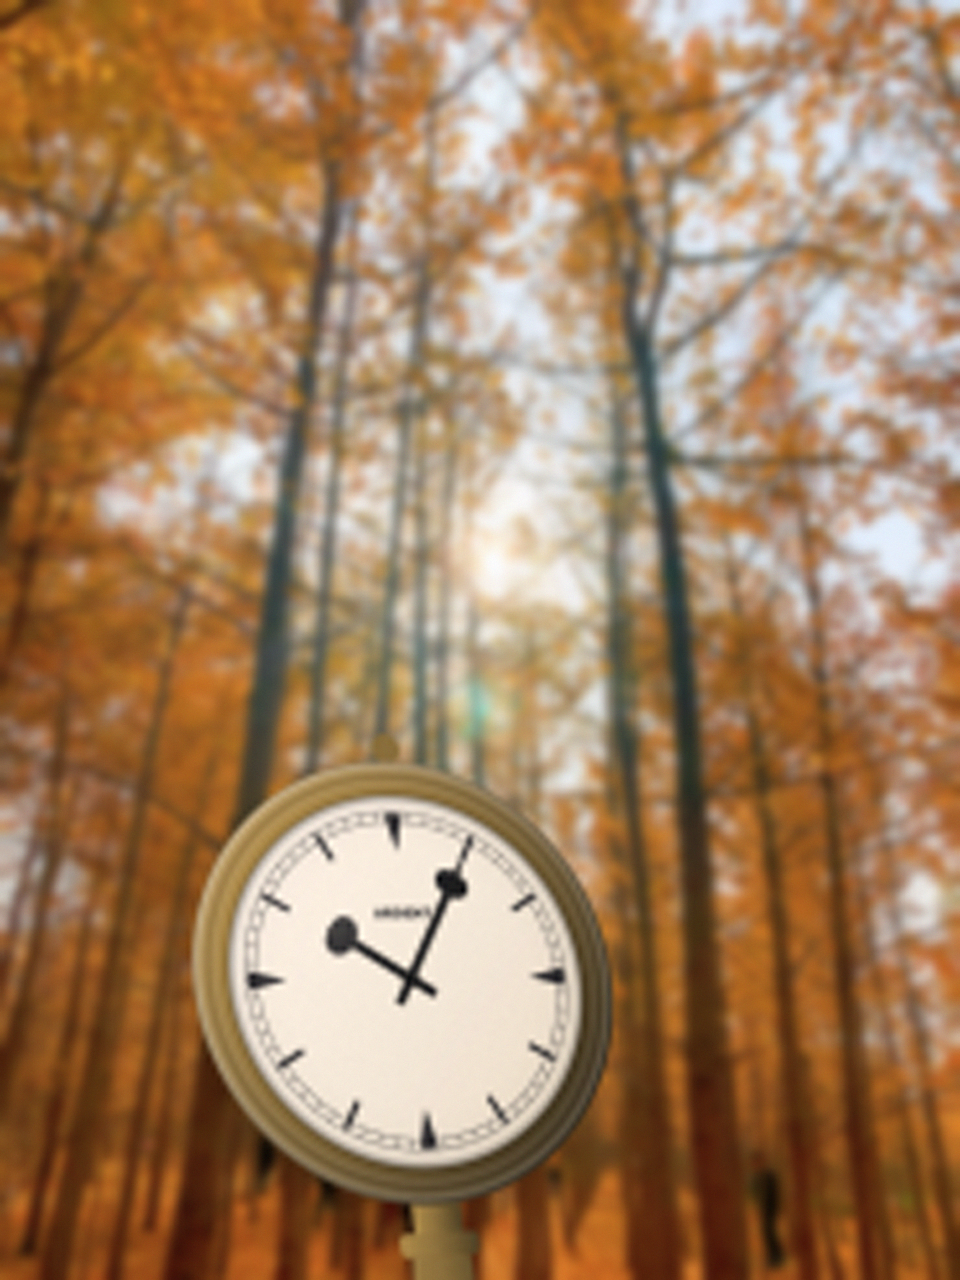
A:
**10:05**
